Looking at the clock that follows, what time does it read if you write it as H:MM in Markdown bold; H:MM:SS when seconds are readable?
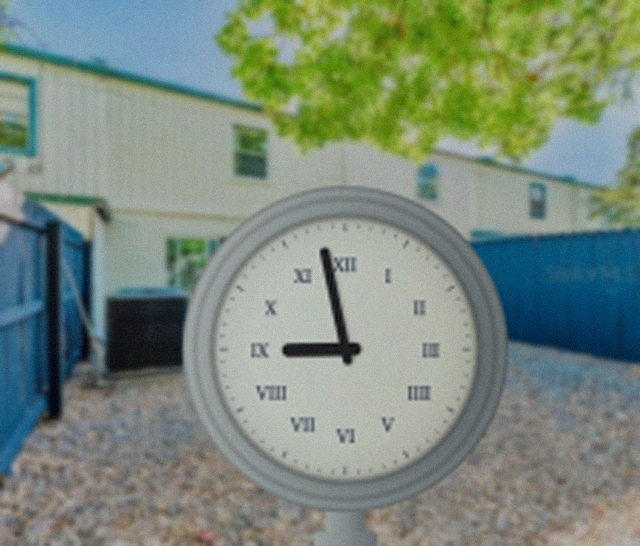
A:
**8:58**
